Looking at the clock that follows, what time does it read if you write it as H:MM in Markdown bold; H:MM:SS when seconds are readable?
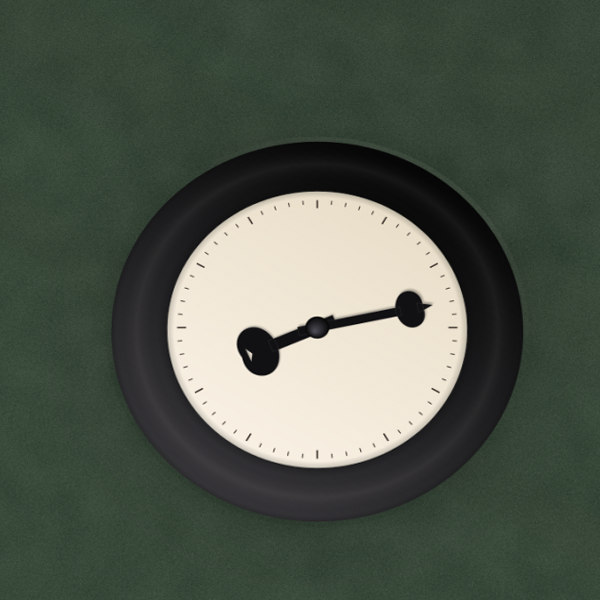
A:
**8:13**
